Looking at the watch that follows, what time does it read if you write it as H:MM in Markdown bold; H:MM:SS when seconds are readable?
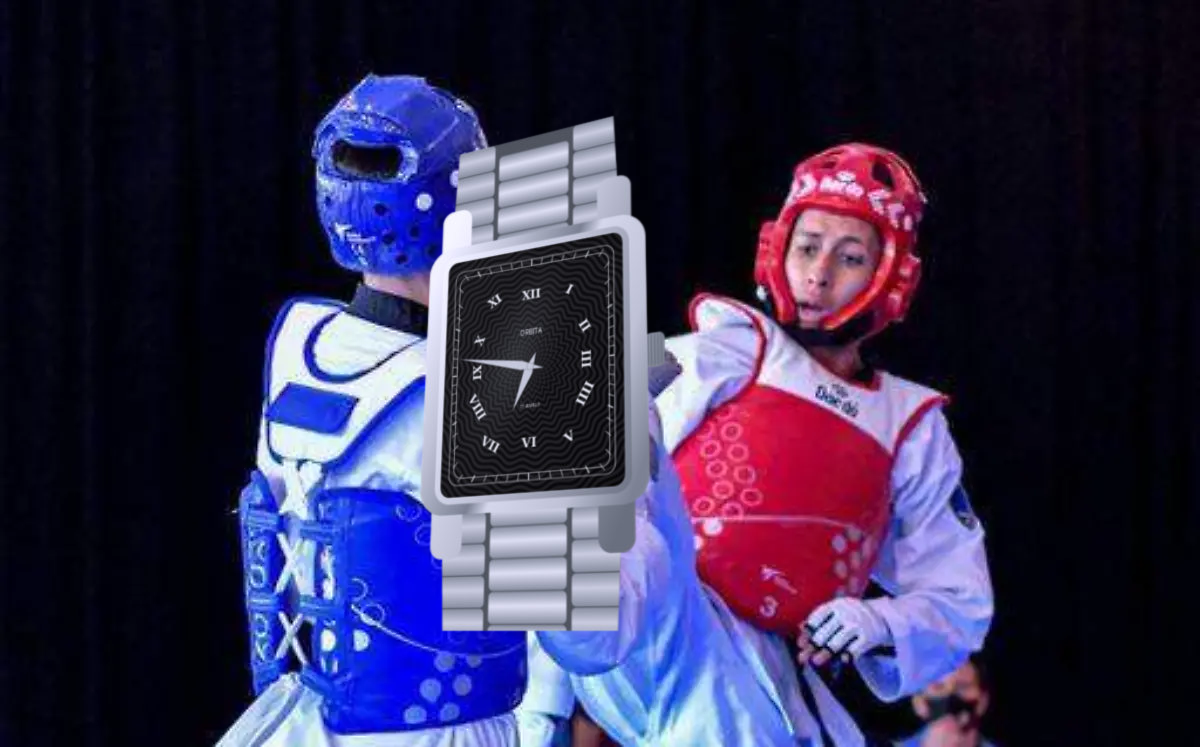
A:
**6:47**
